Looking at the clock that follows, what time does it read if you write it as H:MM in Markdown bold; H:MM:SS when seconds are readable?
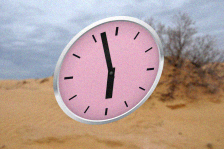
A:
**5:57**
